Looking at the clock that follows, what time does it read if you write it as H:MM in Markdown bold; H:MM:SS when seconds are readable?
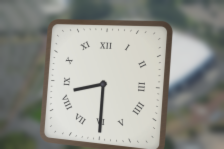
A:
**8:30**
